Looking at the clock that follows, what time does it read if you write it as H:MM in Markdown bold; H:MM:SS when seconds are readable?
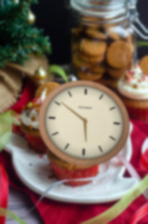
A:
**5:51**
